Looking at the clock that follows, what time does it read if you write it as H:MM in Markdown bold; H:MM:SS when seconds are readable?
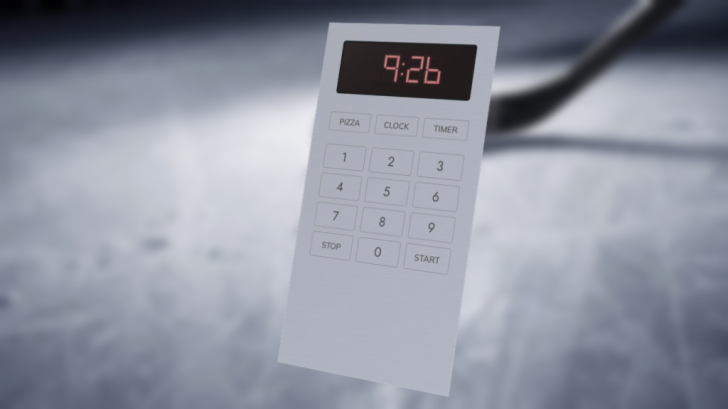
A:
**9:26**
